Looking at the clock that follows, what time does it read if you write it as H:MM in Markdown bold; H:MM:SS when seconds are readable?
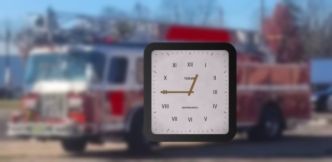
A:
**12:45**
